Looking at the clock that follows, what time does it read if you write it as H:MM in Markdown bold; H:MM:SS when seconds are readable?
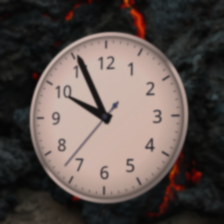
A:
**9:55:37**
